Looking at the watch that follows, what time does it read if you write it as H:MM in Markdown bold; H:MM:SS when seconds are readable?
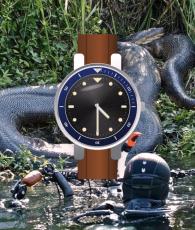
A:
**4:30**
